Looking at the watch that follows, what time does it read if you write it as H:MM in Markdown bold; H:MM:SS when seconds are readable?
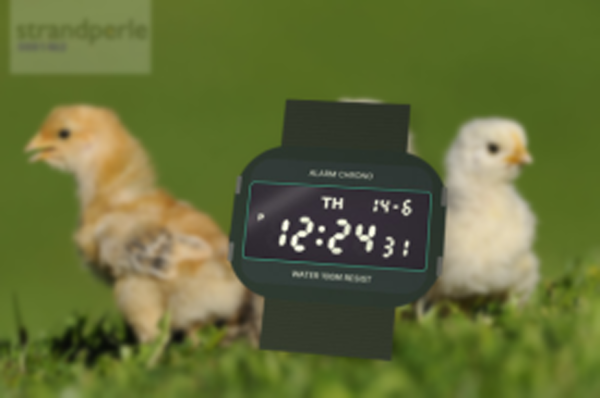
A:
**12:24:31**
